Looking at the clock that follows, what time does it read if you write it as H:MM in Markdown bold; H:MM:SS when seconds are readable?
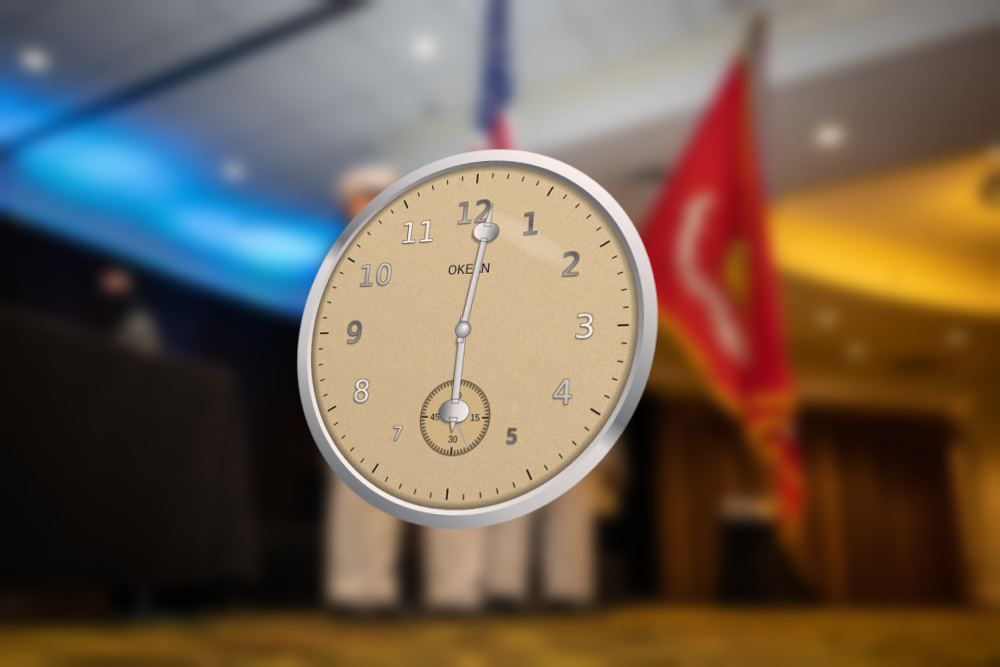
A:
**6:01:25**
